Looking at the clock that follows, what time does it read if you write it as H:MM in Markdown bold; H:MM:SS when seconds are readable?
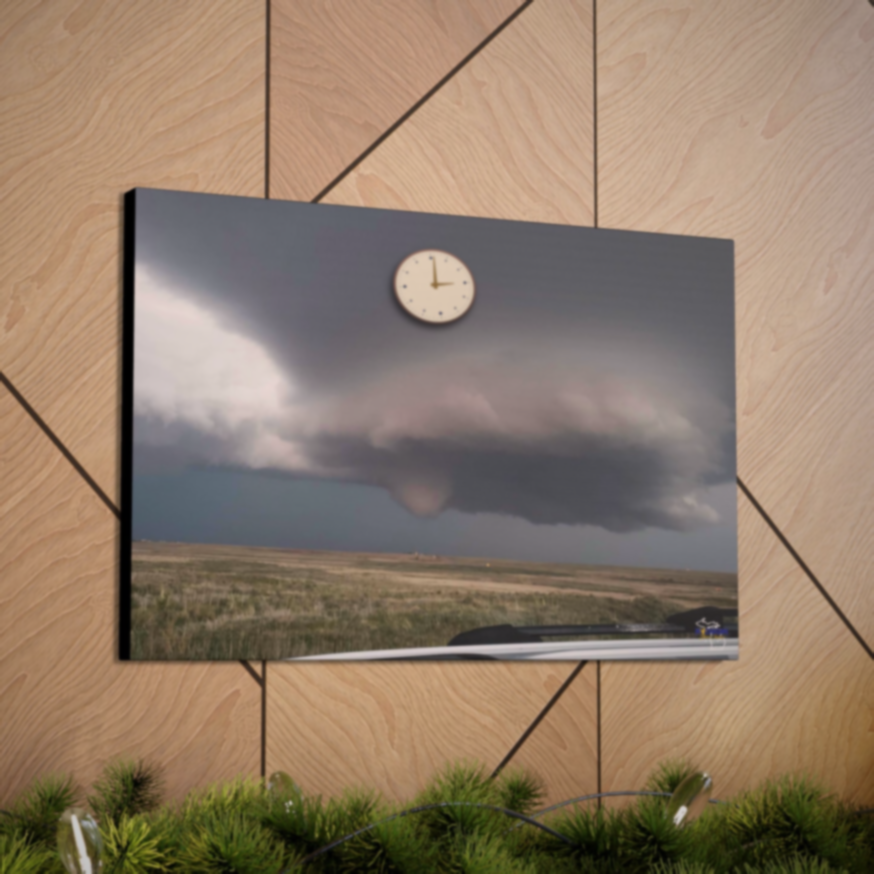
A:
**3:01**
